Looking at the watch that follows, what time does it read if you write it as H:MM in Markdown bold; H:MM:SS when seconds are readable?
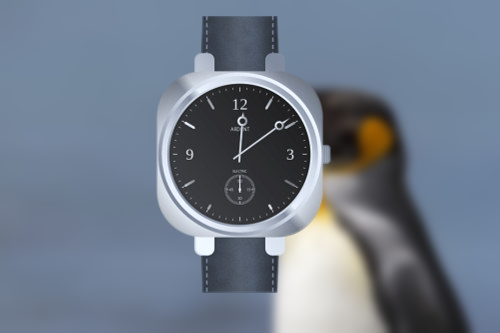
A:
**12:09**
